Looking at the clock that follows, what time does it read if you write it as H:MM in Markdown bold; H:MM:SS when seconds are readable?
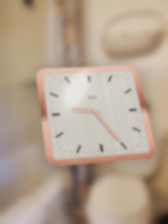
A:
**9:25**
